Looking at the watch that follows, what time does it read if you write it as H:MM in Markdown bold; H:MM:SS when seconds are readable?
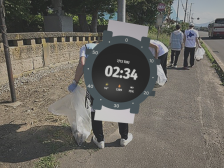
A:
**2:34**
